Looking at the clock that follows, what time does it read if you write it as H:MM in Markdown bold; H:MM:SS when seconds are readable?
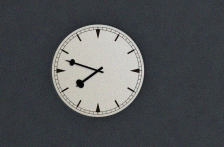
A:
**7:48**
